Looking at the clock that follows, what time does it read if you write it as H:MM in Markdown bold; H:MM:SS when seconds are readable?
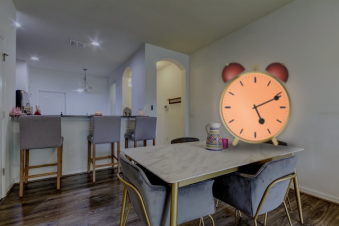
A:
**5:11**
